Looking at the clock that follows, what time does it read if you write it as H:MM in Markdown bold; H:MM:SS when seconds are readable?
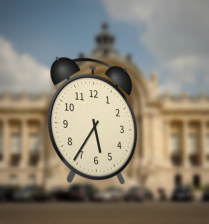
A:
**5:36**
